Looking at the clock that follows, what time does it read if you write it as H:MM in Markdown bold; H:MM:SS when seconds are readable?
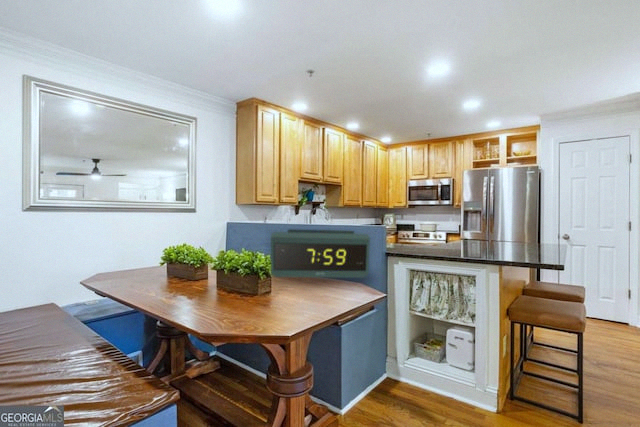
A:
**7:59**
